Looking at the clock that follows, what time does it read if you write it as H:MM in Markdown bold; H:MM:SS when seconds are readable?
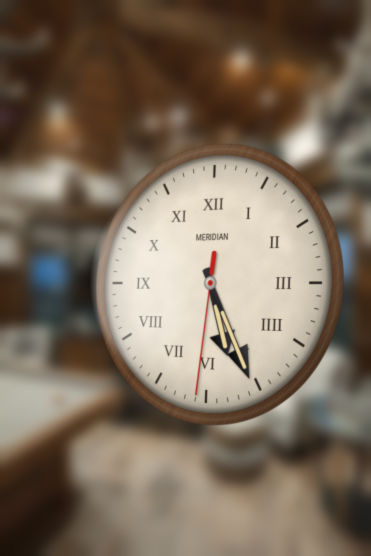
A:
**5:25:31**
